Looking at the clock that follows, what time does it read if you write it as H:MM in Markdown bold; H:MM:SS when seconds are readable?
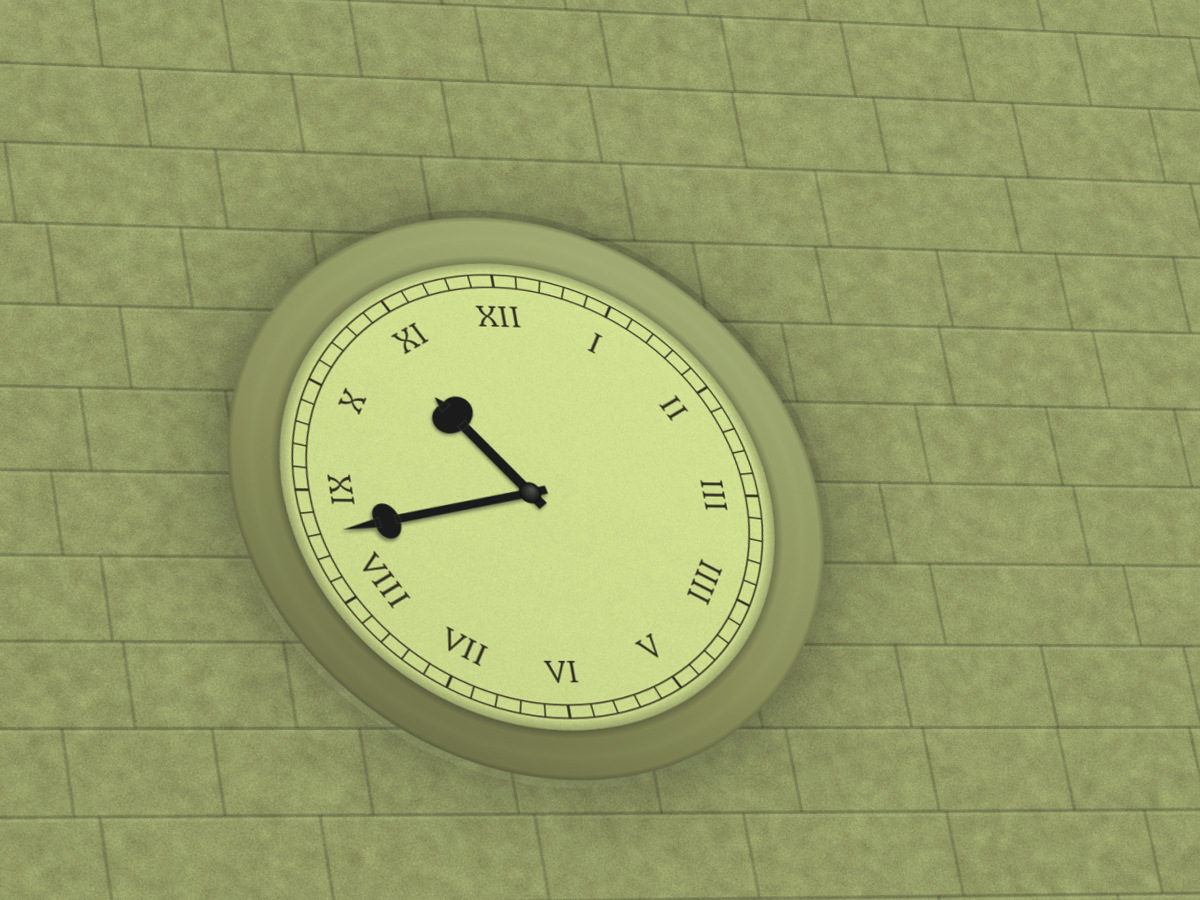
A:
**10:43**
